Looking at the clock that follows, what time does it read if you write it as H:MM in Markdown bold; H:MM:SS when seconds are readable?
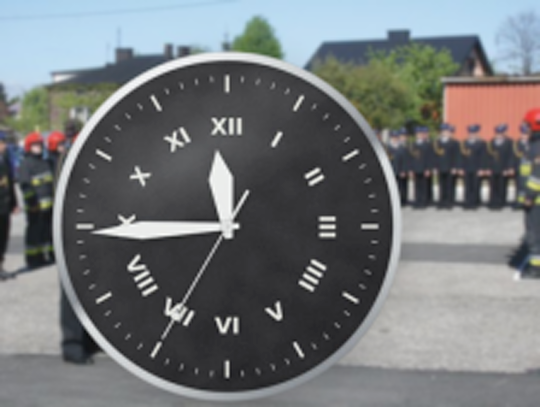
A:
**11:44:35**
